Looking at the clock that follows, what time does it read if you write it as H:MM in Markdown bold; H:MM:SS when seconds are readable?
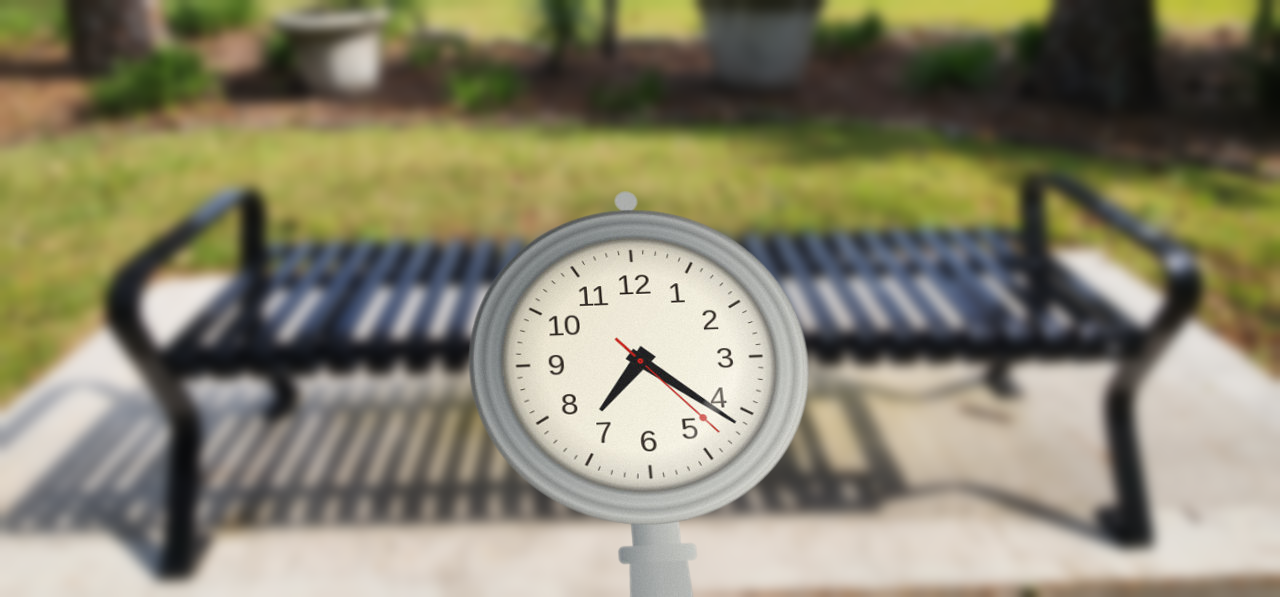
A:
**7:21:23**
